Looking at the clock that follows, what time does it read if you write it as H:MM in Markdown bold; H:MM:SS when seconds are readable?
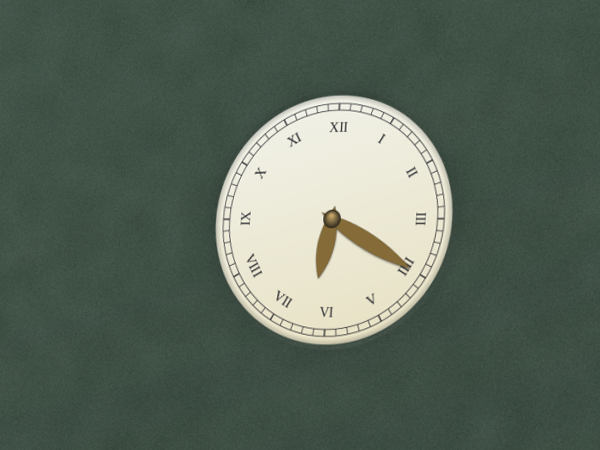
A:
**6:20**
